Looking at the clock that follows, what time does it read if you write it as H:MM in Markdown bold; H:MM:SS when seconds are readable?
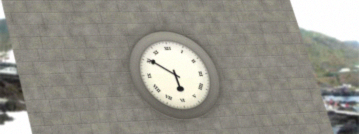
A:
**5:51**
